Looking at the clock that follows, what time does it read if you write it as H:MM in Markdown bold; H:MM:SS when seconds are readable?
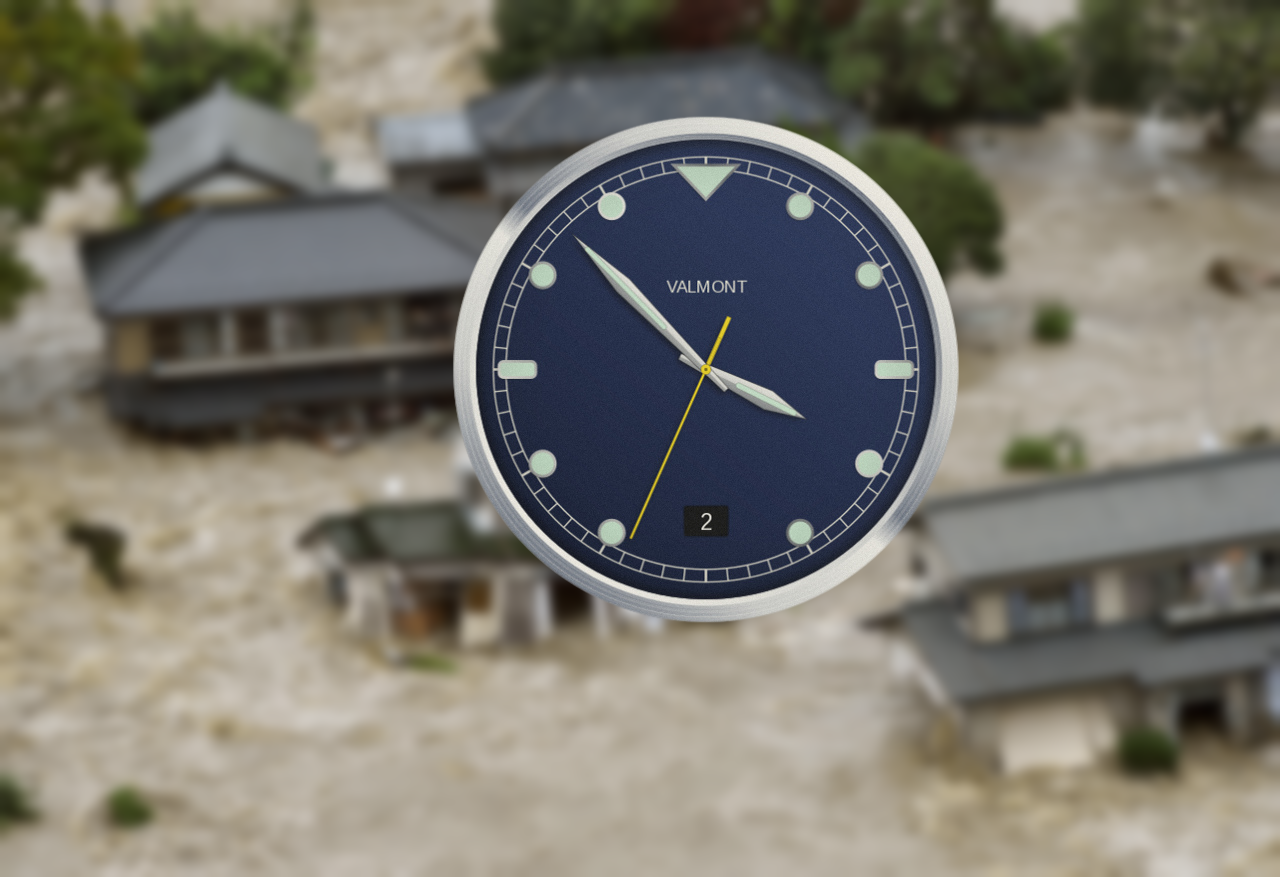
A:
**3:52:34**
